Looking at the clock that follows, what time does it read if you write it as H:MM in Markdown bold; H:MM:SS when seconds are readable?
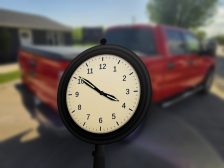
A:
**3:51**
